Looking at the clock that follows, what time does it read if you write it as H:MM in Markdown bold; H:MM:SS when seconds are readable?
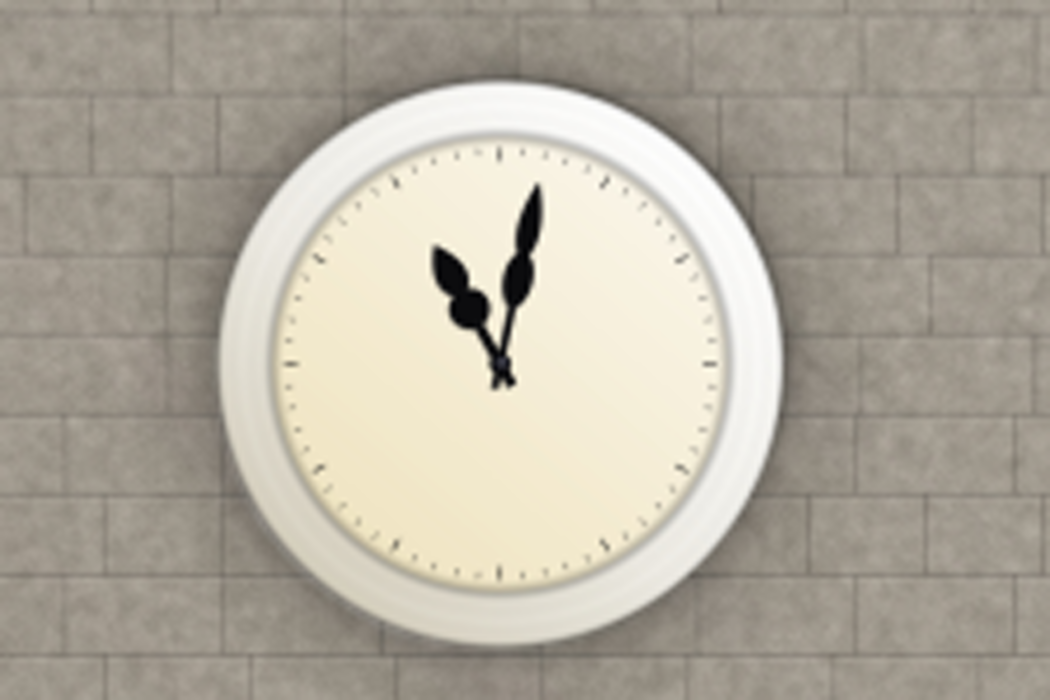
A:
**11:02**
